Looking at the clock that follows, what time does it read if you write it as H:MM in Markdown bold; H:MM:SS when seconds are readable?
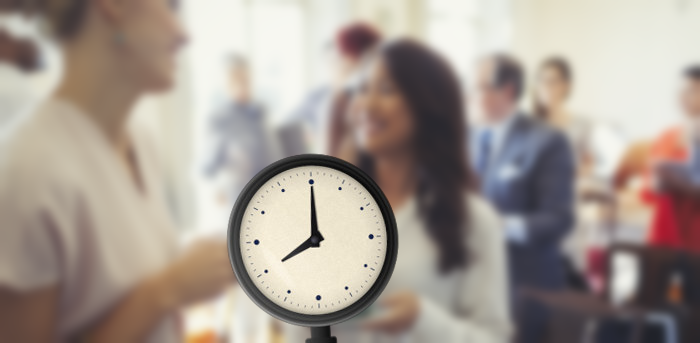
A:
**8:00**
